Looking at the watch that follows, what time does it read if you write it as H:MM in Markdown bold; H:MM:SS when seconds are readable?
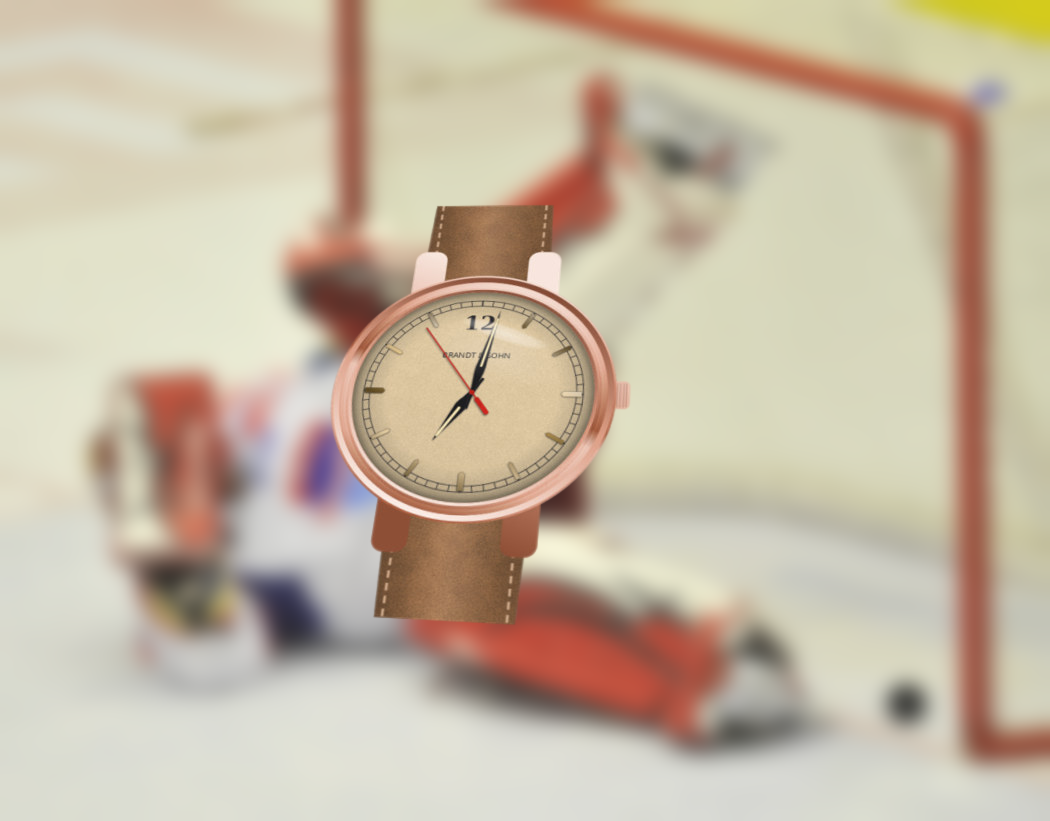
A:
**7:01:54**
